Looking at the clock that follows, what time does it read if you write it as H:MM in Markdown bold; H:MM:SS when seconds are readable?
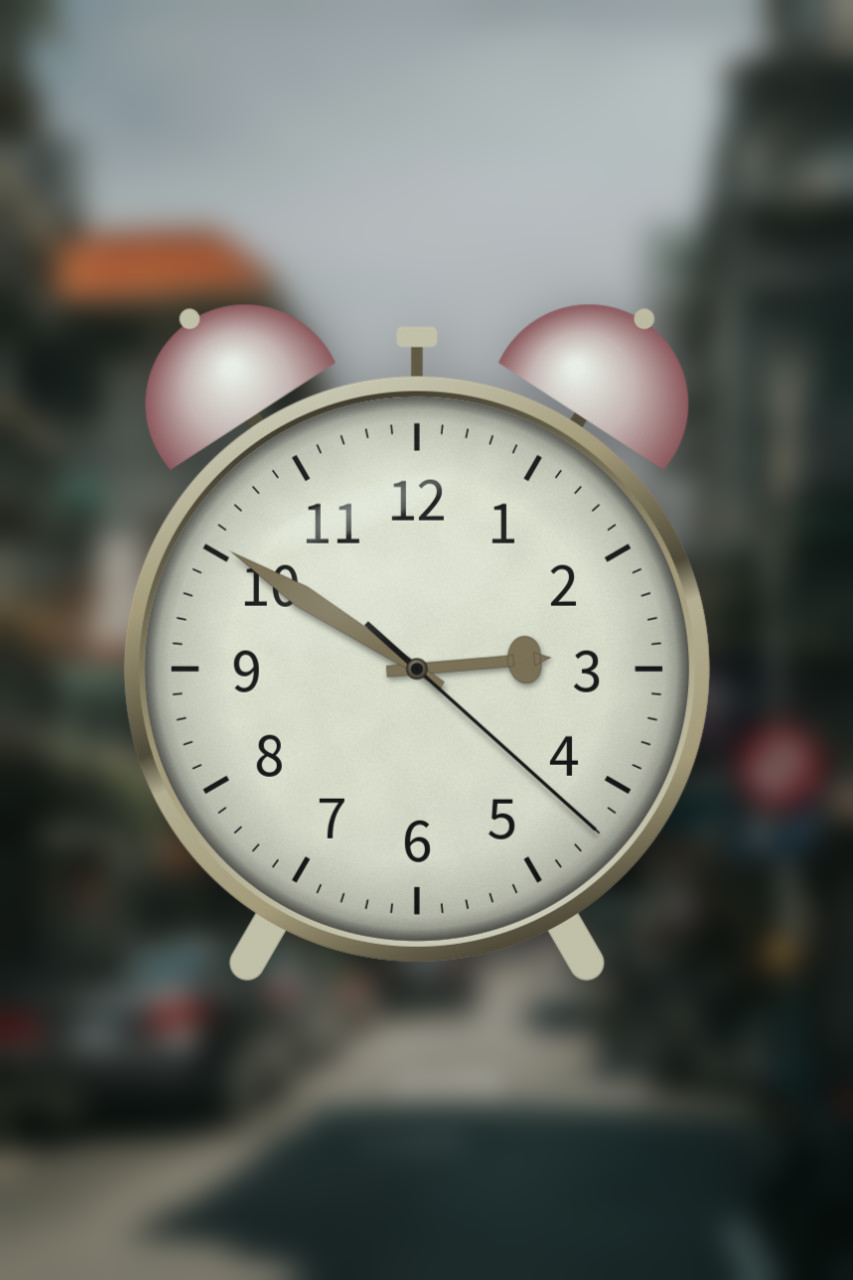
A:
**2:50:22**
